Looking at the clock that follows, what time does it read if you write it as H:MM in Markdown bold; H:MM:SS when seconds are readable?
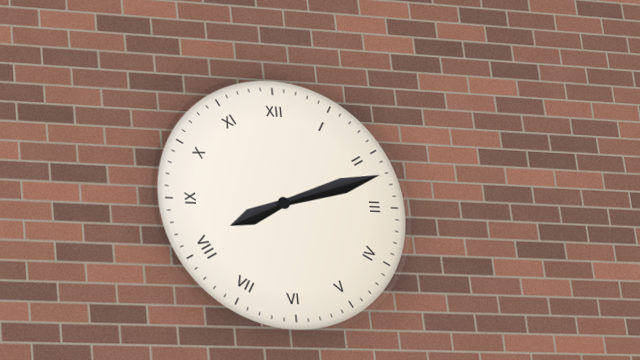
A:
**8:12**
